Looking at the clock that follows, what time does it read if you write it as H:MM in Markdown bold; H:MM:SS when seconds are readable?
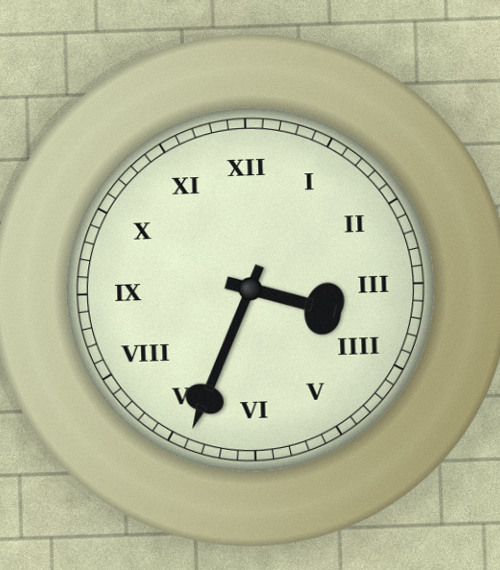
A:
**3:34**
